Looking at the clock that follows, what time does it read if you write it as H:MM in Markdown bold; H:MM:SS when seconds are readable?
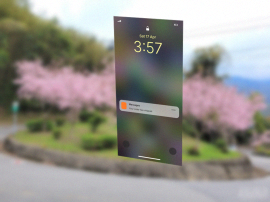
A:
**3:57**
